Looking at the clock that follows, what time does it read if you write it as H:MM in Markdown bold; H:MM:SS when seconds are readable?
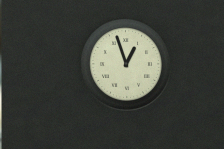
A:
**12:57**
